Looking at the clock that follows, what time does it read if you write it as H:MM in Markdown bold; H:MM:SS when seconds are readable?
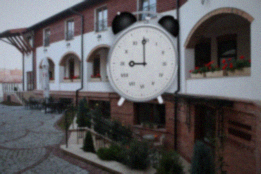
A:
**8:59**
